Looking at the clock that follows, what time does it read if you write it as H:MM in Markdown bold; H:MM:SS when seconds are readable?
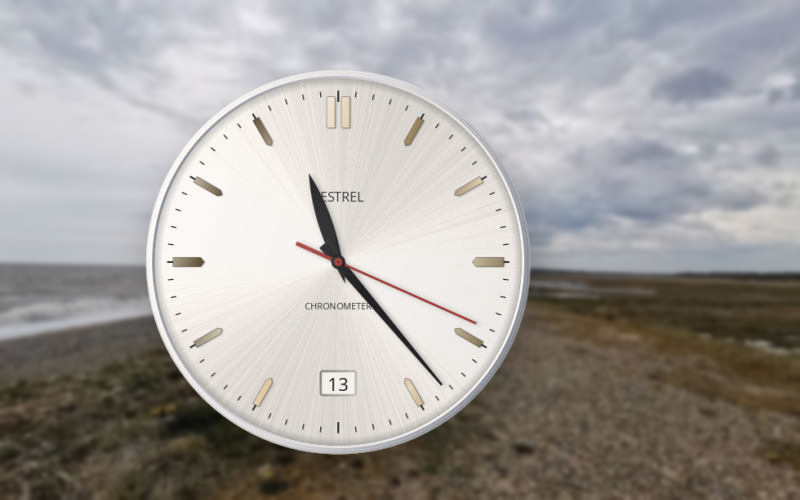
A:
**11:23:19**
